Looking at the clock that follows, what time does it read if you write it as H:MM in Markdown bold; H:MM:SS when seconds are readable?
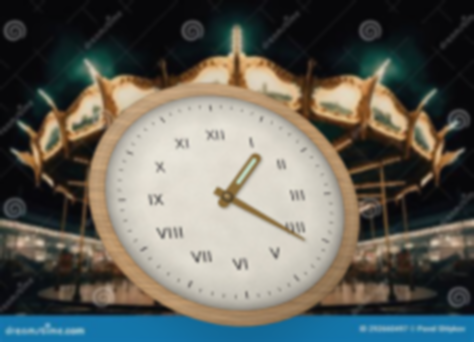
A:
**1:21**
